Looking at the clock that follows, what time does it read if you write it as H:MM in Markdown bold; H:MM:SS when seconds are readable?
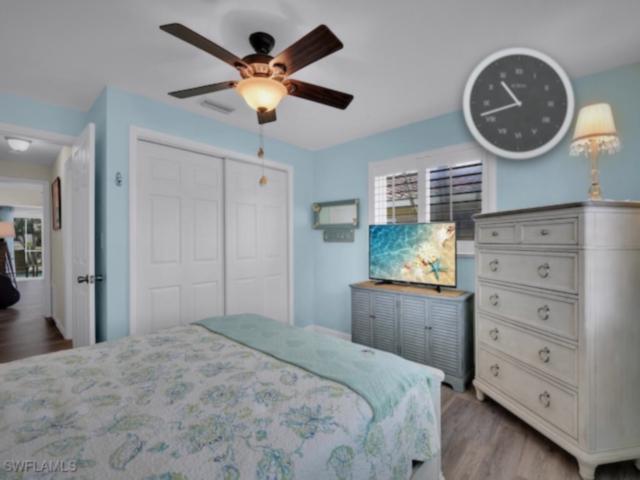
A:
**10:42**
